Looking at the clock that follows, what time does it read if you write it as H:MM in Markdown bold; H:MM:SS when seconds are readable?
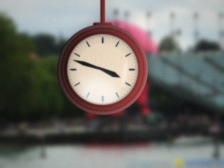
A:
**3:48**
